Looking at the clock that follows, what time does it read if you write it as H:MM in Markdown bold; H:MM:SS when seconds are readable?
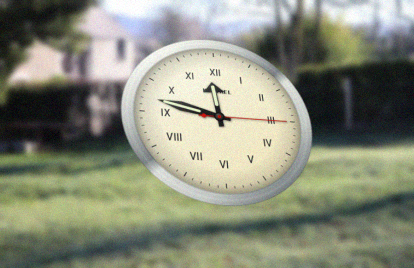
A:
**11:47:15**
